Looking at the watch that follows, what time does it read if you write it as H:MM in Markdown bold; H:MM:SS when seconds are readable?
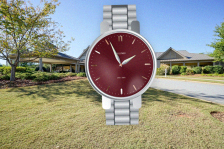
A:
**1:56**
